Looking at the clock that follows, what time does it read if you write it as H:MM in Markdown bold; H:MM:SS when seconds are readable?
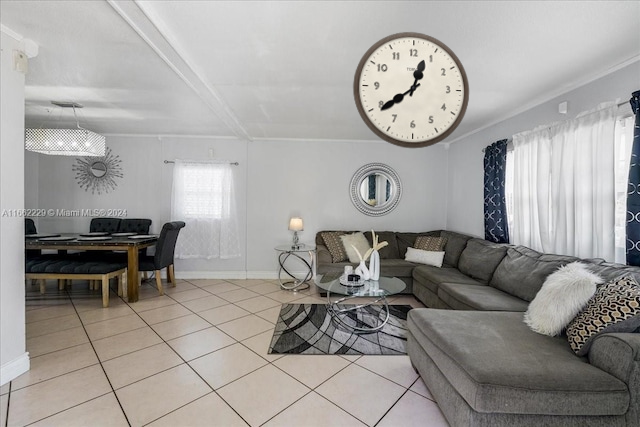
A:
**12:39**
